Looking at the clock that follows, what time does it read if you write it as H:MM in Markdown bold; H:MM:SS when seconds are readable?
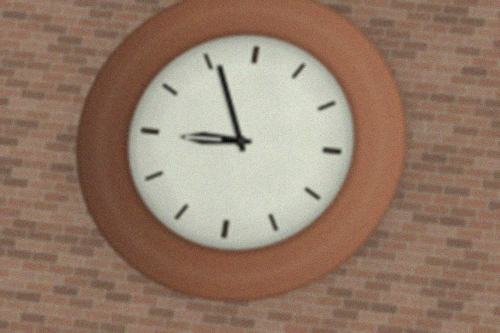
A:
**8:56**
